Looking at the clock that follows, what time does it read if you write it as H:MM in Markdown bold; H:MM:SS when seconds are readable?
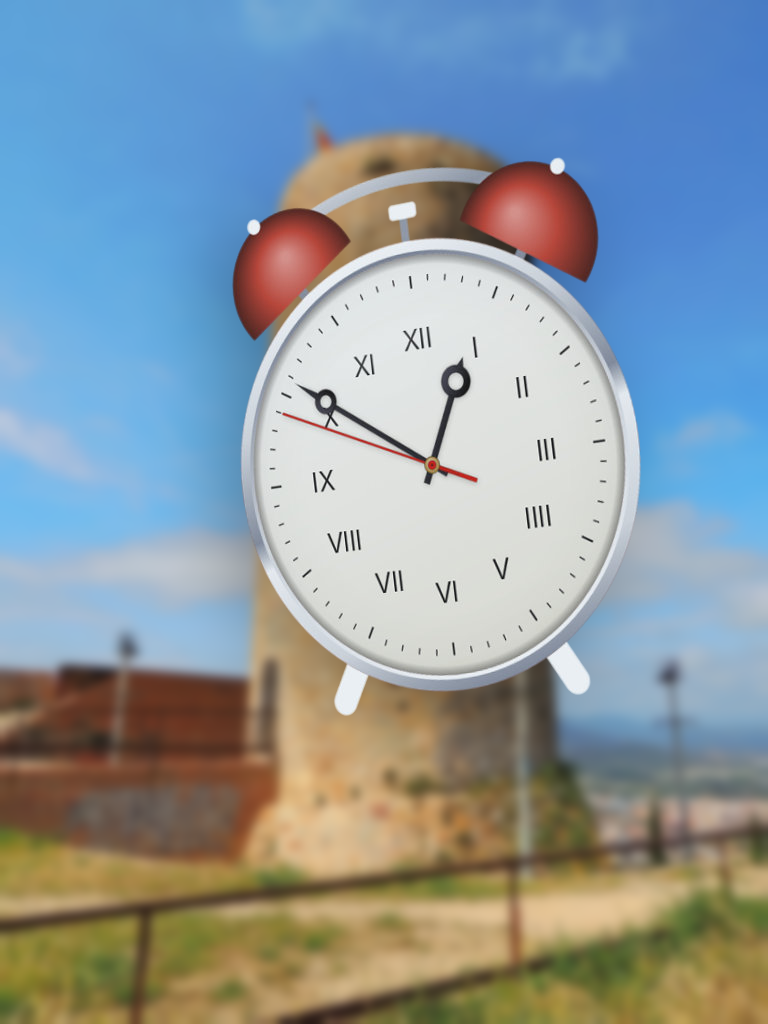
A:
**12:50:49**
